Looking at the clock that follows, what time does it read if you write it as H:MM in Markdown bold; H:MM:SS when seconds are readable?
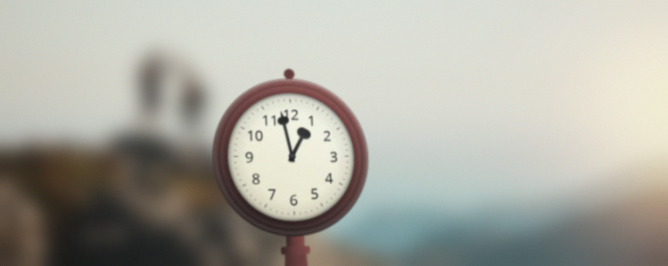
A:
**12:58**
